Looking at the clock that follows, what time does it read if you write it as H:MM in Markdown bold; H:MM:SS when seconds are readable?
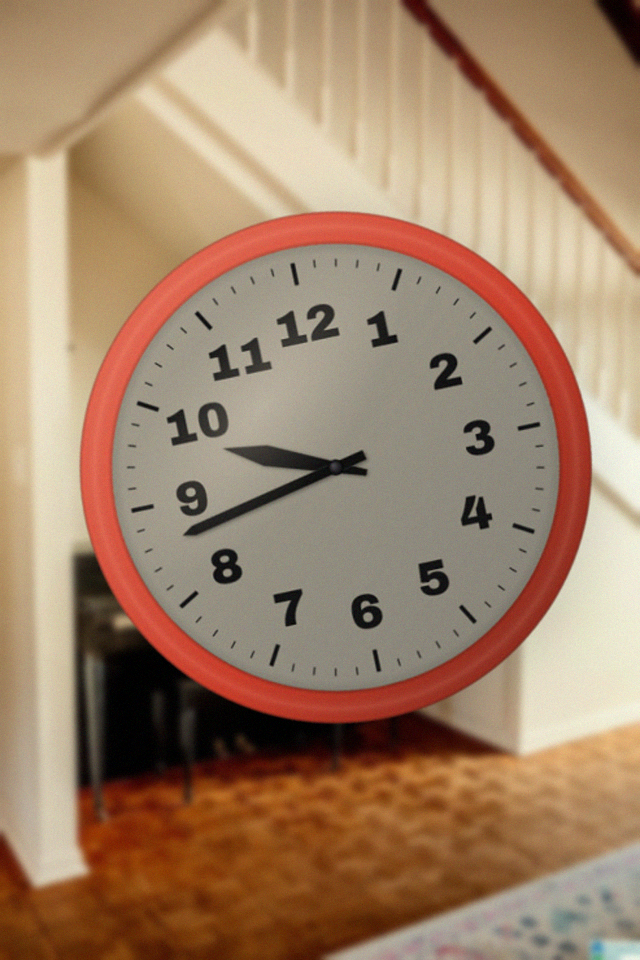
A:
**9:43**
